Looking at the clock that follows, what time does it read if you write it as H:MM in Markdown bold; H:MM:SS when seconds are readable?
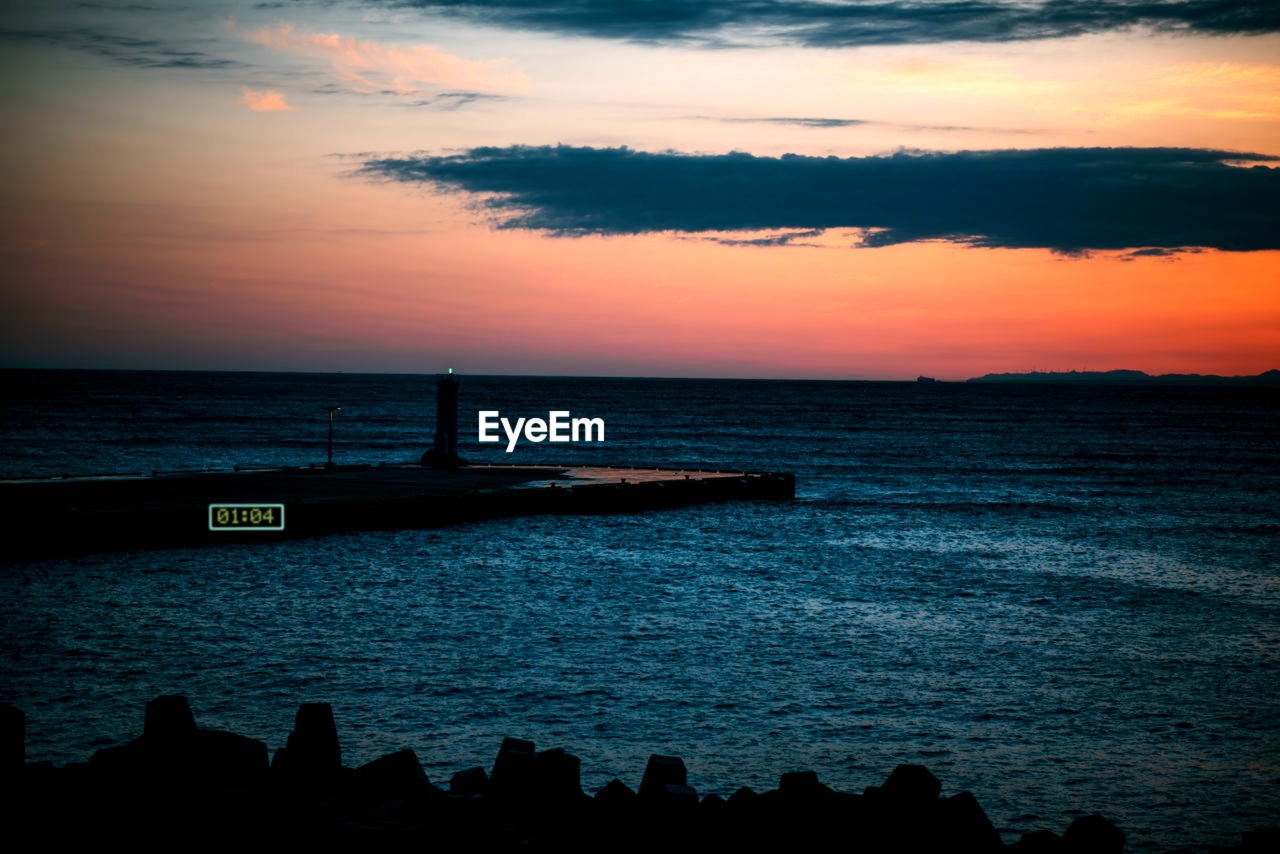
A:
**1:04**
